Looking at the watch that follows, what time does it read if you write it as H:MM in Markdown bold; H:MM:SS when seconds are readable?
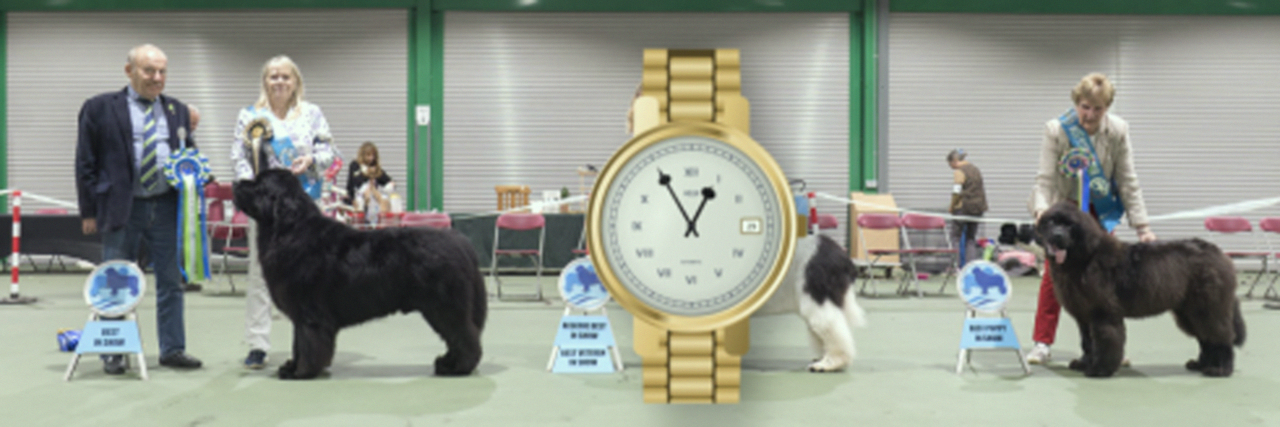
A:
**12:55**
